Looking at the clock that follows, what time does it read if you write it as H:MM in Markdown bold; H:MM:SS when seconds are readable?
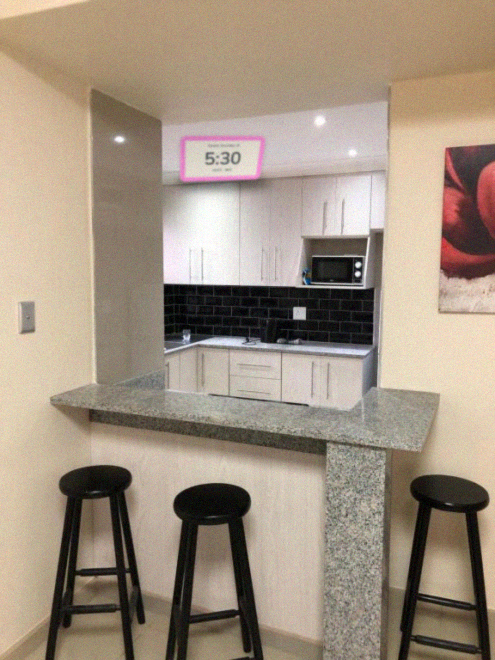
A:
**5:30**
